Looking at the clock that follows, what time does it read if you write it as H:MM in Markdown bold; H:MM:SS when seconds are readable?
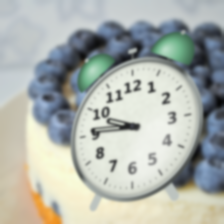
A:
**9:46**
